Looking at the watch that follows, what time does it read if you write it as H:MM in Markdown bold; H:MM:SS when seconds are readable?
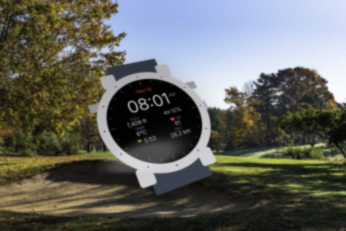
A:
**8:01**
